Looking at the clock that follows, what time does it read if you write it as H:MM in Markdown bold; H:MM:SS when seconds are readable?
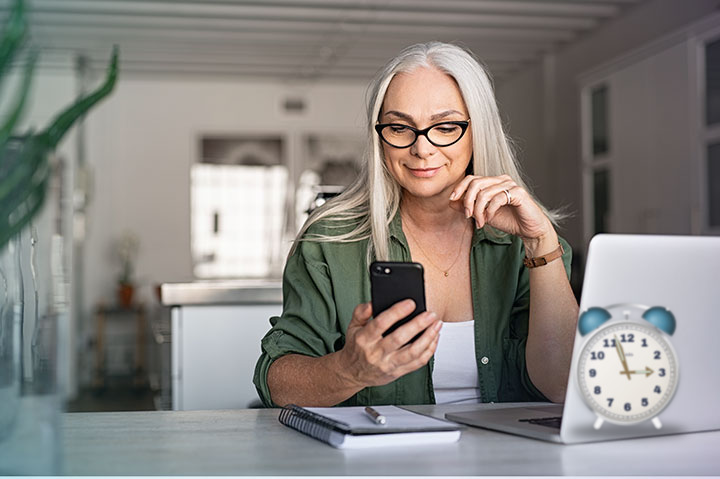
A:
**2:57**
